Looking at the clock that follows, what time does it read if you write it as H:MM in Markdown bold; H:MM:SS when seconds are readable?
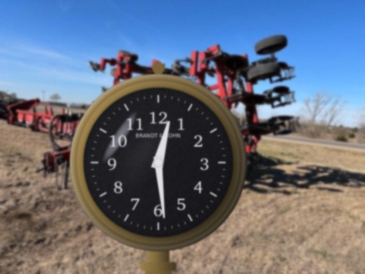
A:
**12:29**
